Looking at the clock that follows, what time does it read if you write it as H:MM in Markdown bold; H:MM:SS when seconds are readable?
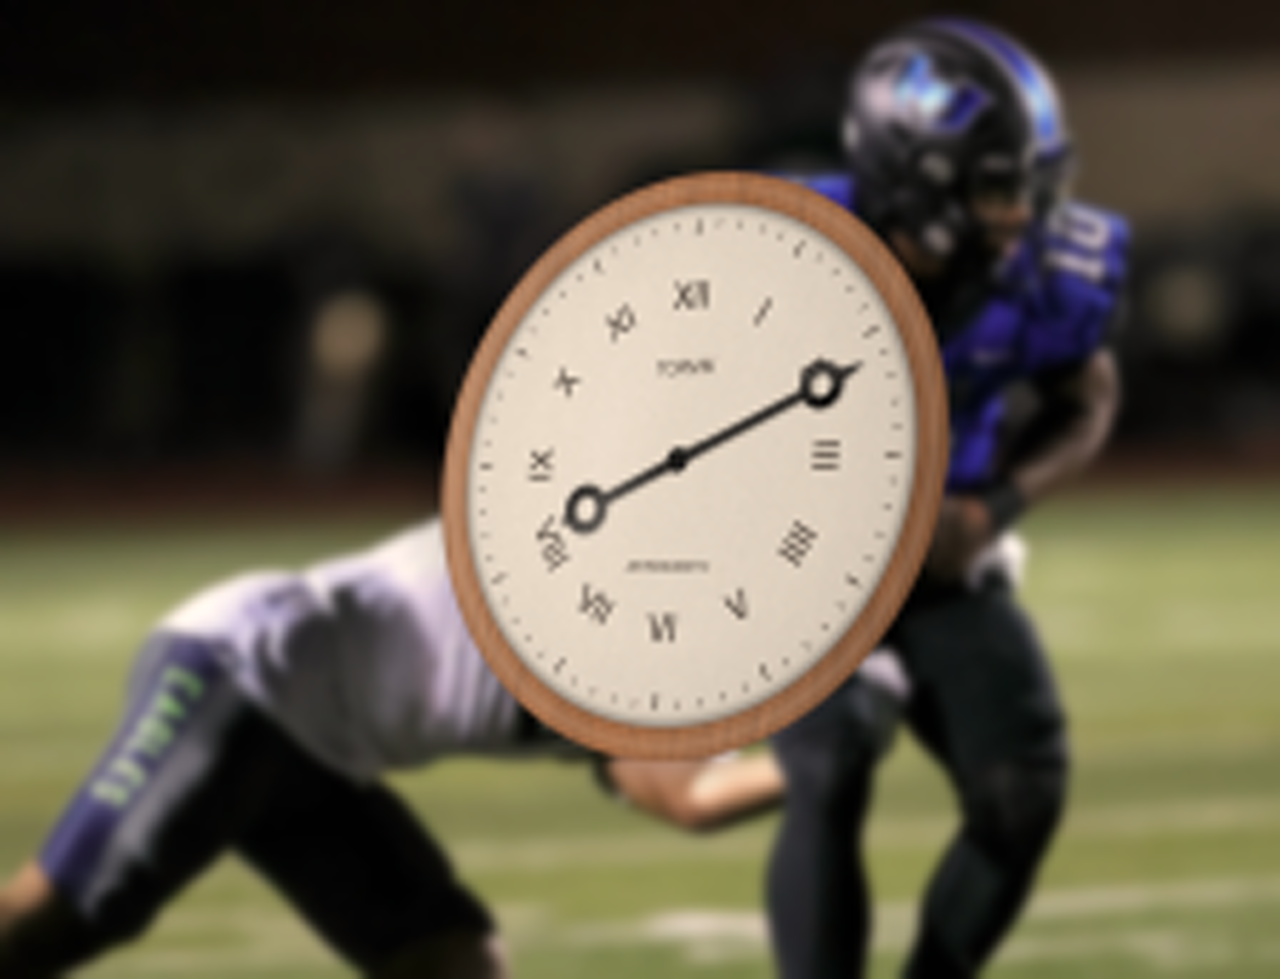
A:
**8:11**
